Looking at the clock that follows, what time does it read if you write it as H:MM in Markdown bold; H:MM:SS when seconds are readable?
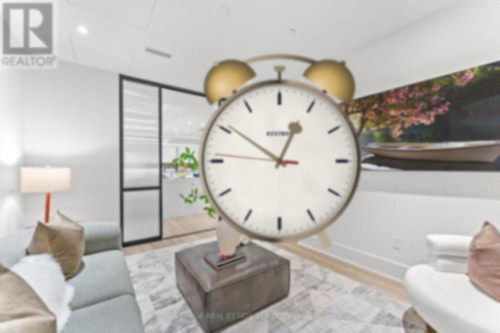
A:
**12:50:46**
